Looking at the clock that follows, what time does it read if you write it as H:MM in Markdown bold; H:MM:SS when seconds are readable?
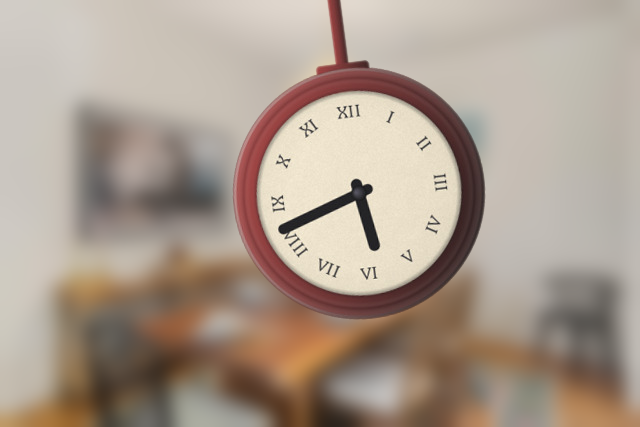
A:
**5:42**
